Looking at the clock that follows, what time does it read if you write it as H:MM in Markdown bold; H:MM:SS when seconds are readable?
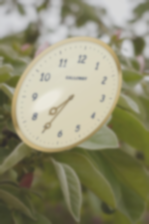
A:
**7:35**
